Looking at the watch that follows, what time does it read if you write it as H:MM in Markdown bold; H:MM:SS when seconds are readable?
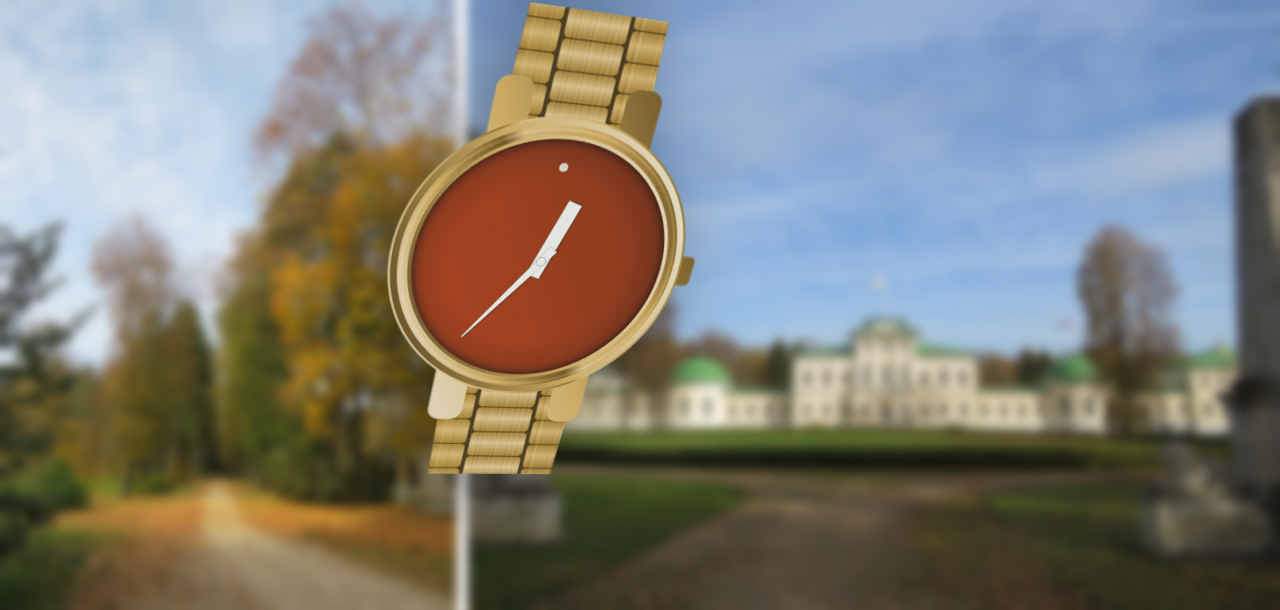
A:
**12:36**
